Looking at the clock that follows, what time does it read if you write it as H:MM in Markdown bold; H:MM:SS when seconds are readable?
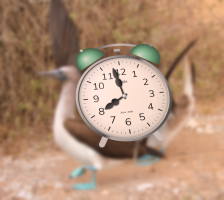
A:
**7:58**
